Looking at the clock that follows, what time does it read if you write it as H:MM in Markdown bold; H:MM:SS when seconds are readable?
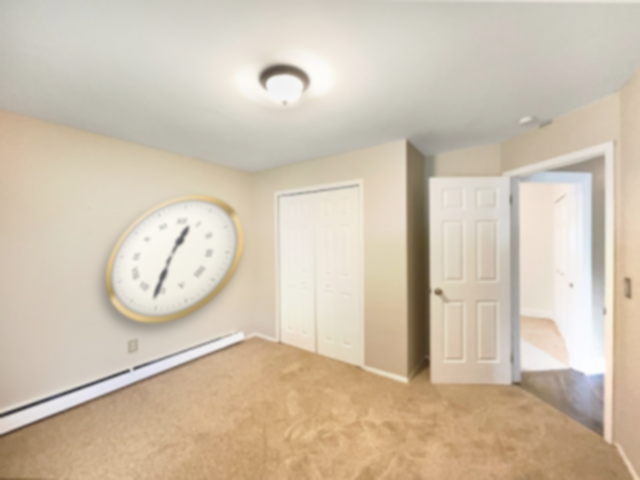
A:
**12:31**
